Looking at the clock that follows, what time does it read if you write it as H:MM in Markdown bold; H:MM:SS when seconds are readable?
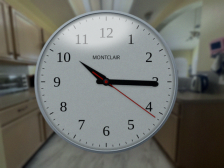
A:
**10:15:21**
